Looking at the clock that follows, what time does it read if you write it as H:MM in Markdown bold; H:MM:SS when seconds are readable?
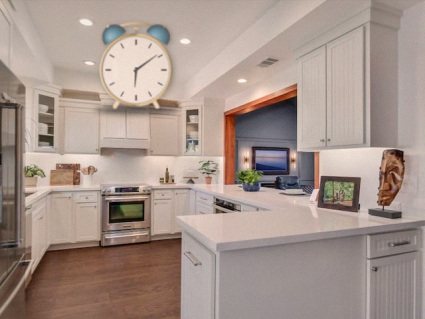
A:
**6:09**
